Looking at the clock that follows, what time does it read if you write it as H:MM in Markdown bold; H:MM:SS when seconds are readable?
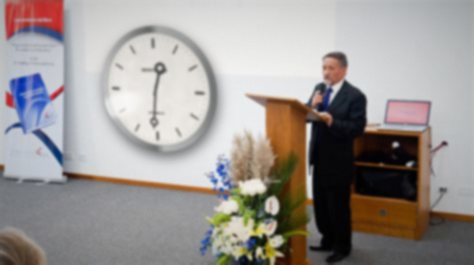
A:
**12:31**
